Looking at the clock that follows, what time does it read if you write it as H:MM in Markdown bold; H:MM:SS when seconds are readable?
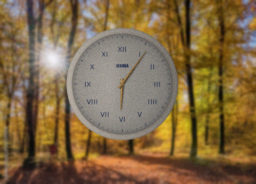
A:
**6:06**
